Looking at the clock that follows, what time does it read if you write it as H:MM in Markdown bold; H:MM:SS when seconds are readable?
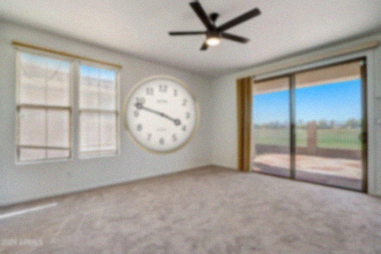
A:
**3:48**
